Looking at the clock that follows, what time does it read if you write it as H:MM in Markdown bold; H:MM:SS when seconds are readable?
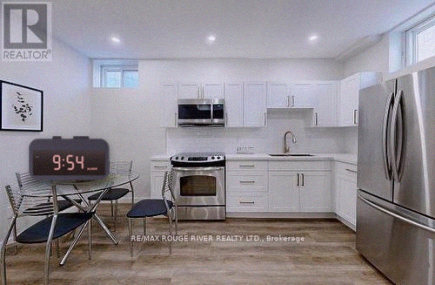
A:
**9:54**
